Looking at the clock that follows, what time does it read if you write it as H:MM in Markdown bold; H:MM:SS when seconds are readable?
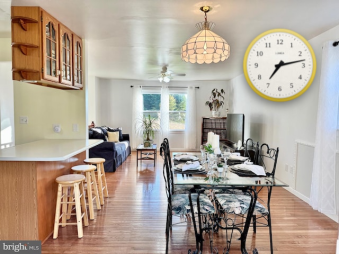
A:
**7:13**
